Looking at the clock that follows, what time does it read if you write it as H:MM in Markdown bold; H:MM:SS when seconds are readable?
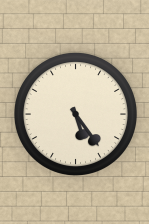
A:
**5:24**
